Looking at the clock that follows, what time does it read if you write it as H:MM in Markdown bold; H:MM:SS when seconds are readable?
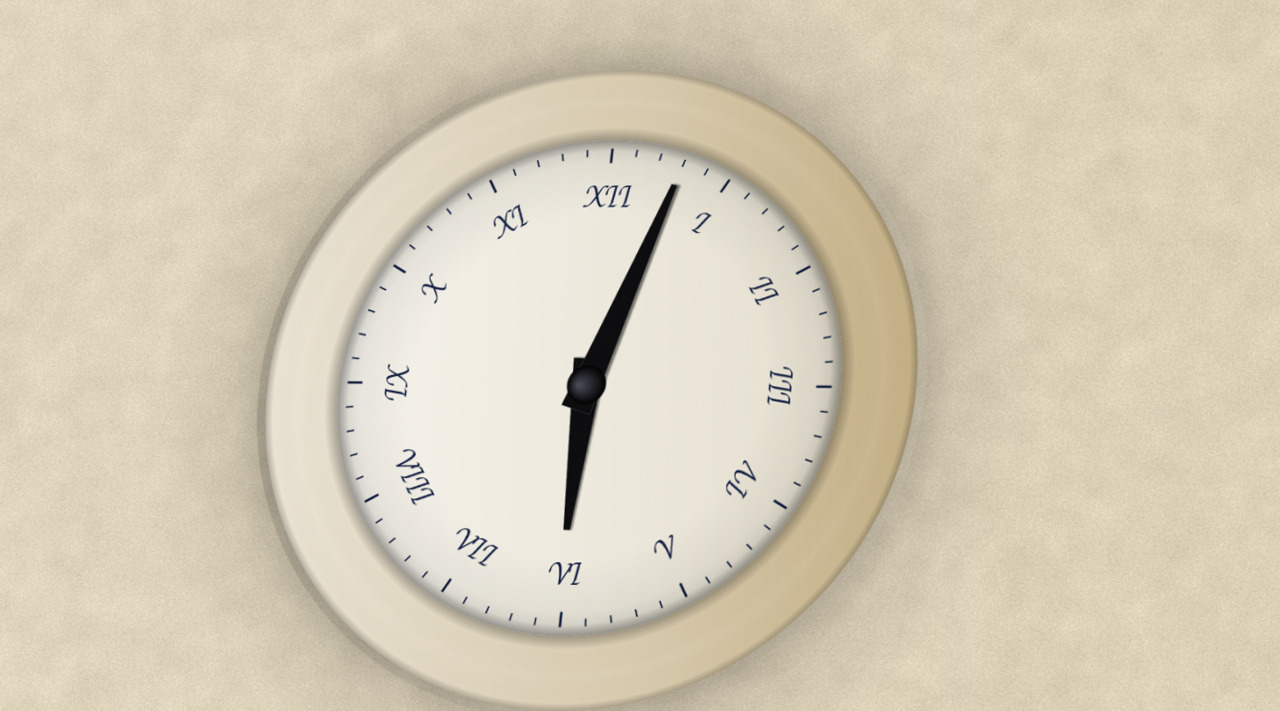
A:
**6:03**
